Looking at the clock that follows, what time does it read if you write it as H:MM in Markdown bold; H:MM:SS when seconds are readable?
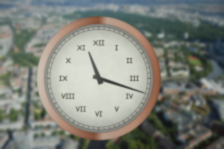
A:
**11:18**
